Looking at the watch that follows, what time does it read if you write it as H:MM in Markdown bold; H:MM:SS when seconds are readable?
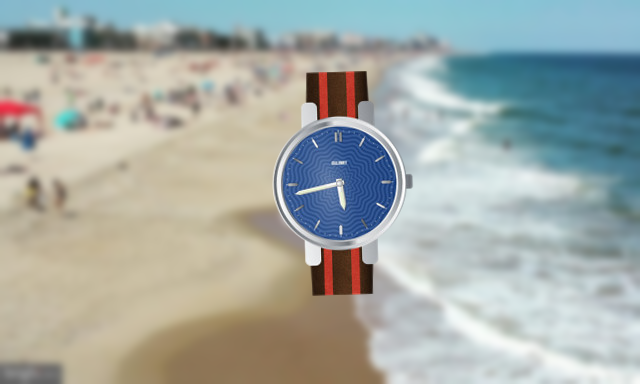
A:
**5:43**
